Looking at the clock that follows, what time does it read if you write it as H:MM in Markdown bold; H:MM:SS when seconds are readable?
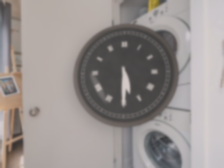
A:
**5:30**
